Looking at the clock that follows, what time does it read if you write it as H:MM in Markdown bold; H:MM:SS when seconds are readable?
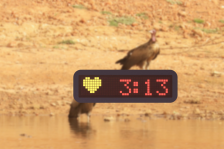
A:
**3:13**
